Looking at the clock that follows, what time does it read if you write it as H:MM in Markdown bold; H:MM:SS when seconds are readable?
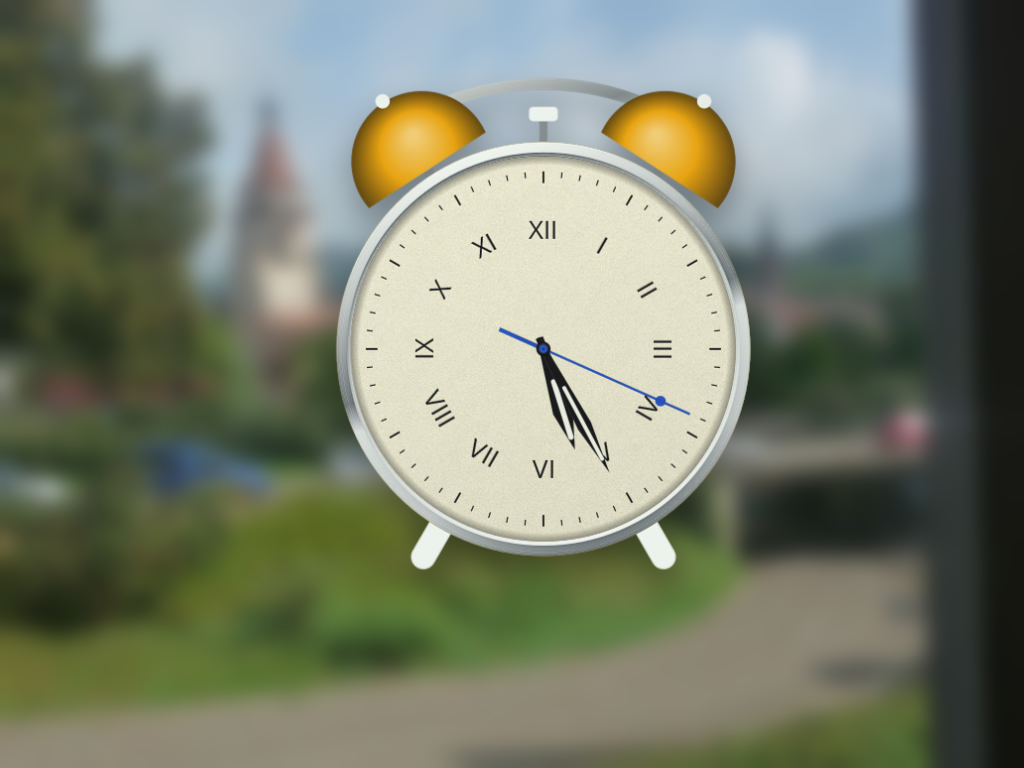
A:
**5:25:19**
